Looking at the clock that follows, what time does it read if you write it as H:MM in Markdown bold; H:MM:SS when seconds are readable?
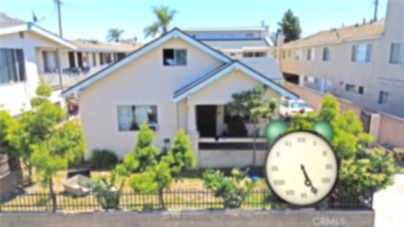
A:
**5:26**
